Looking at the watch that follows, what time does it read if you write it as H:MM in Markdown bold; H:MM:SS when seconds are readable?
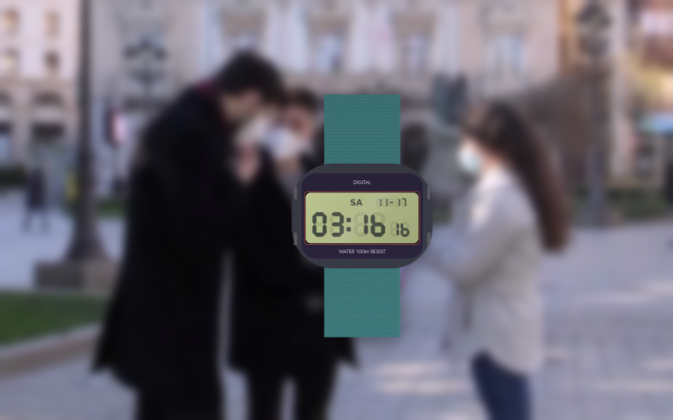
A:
**3:16:16**
